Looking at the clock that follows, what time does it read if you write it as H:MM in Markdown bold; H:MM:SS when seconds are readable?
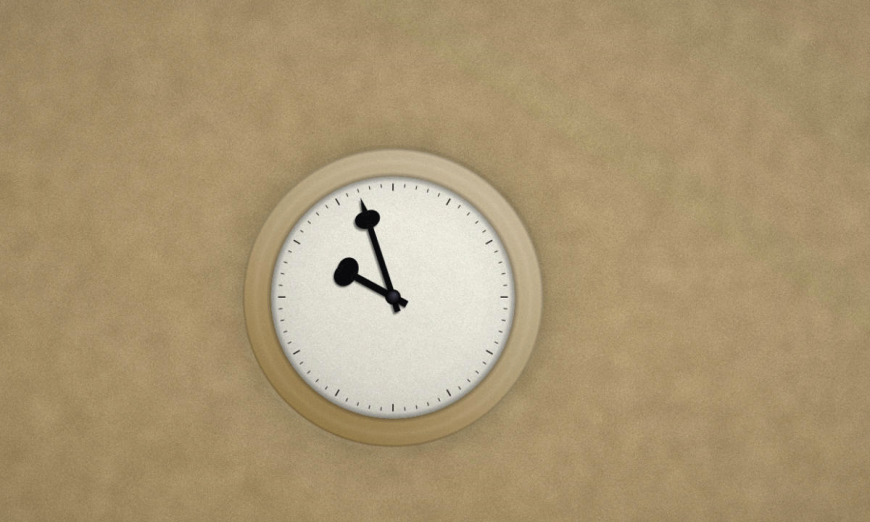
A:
**9:57**
